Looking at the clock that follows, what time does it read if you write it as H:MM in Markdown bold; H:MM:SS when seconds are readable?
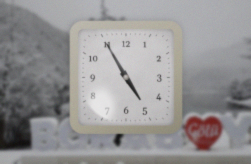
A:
**4:55**
